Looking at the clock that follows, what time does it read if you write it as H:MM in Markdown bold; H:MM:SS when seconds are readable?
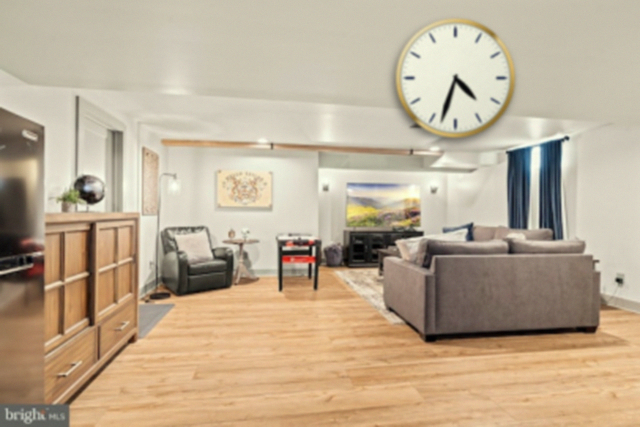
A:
**4:33**
